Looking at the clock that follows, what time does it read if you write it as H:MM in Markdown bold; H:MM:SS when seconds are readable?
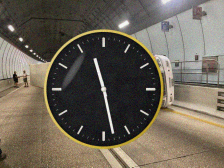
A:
**11:28**
